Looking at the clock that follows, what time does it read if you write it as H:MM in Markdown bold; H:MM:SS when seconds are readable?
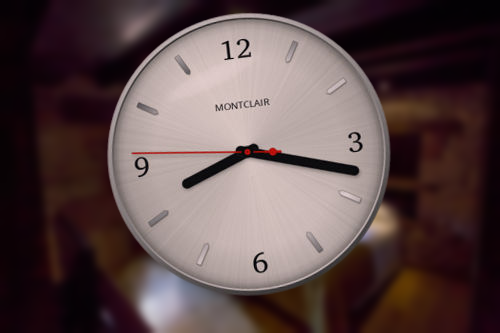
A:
**8:17:46**
